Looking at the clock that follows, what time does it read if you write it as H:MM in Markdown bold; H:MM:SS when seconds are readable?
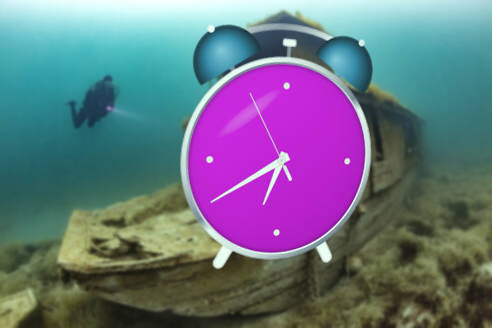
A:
**6:39:55**
